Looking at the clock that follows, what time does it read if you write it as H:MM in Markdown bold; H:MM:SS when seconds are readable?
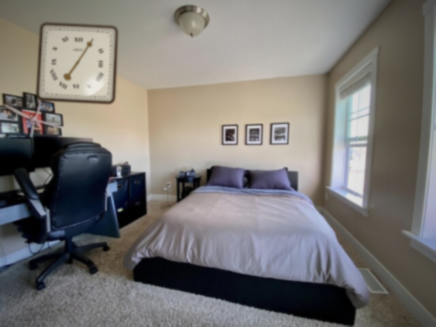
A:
**7:05**
